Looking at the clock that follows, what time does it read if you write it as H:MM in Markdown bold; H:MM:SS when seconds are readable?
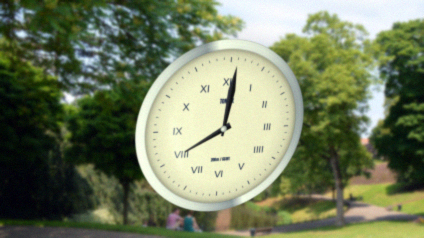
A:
**8:01**
